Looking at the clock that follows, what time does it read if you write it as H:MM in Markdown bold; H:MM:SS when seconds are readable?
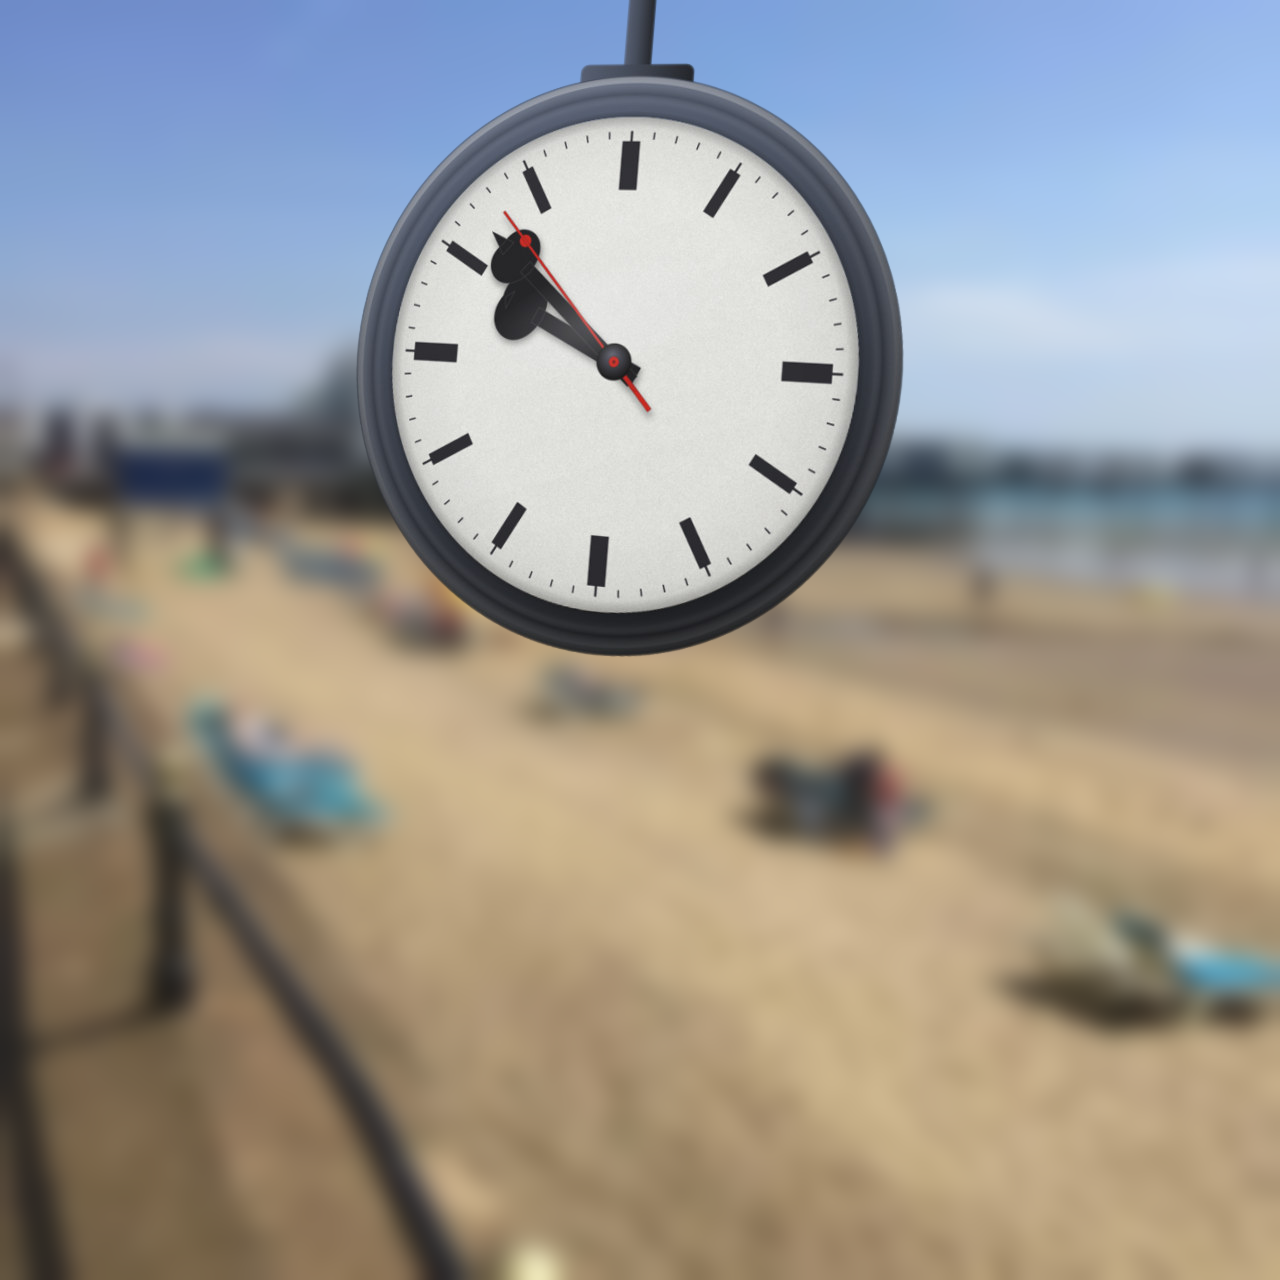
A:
**9:51:53**
